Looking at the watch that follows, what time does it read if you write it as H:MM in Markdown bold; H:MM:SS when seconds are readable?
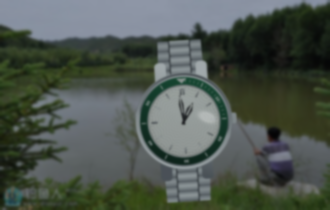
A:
**12:59**
